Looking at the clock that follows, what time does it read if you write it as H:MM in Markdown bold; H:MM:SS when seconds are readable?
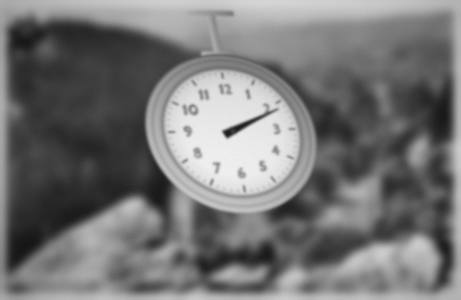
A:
**2:11**
